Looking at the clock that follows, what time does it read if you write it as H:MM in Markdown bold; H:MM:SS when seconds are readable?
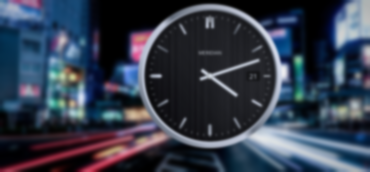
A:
**4:12**
